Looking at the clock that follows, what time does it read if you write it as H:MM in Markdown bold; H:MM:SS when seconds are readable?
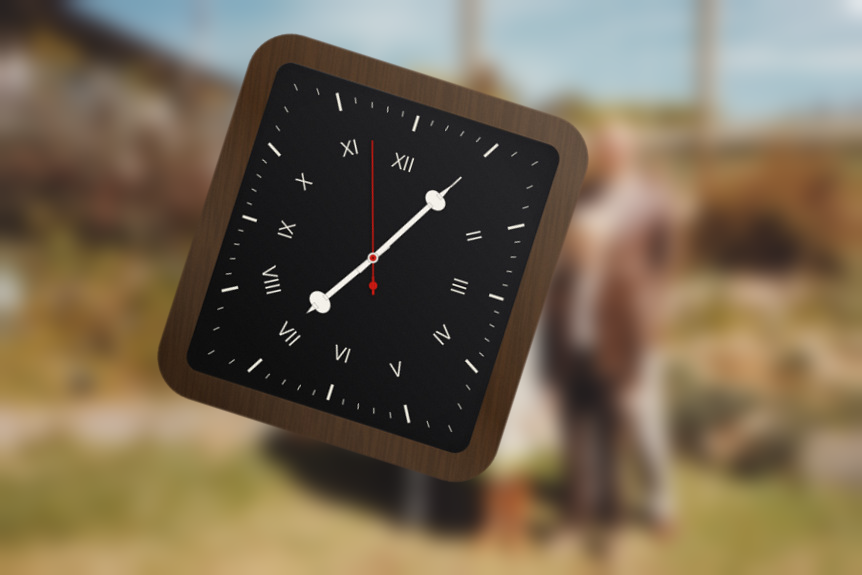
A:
**7:04:57**
